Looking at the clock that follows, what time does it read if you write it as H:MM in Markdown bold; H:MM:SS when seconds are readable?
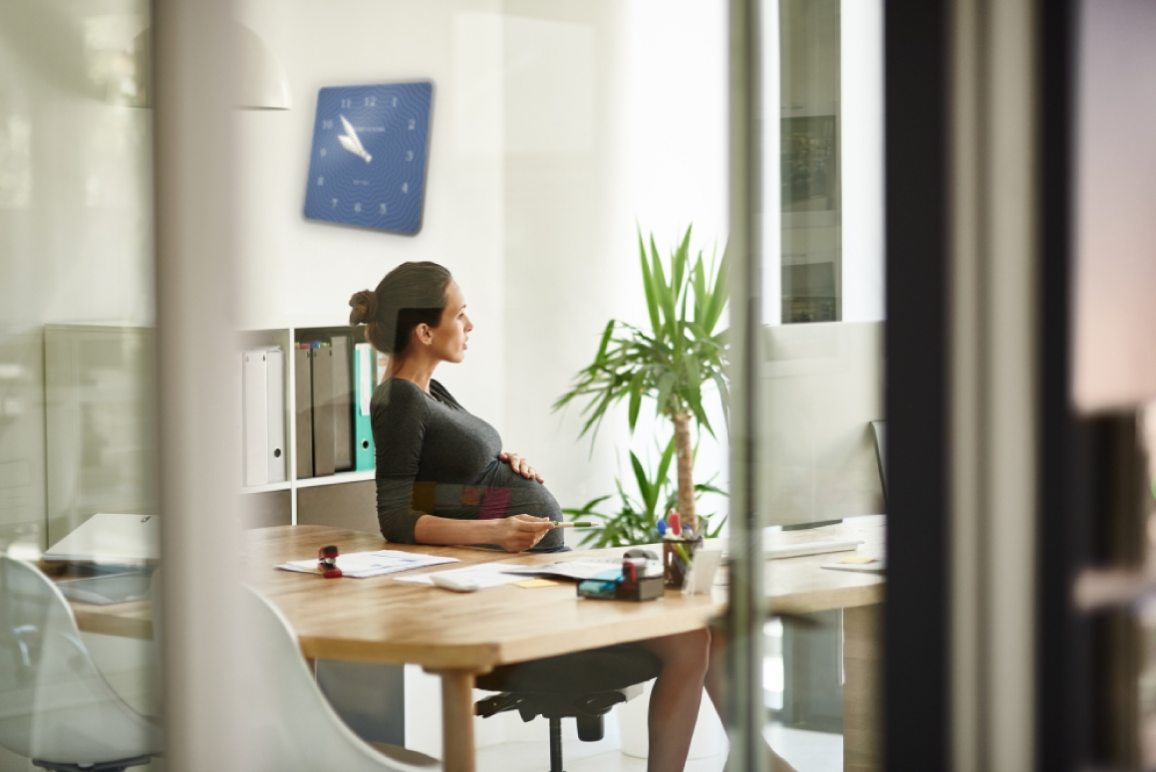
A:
**9:53**
